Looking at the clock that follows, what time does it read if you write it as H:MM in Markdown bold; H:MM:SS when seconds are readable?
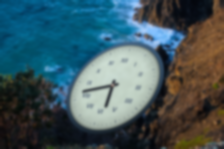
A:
**5:42**
